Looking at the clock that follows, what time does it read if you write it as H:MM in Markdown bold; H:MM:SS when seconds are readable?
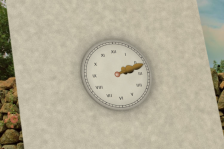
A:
**2:12**
